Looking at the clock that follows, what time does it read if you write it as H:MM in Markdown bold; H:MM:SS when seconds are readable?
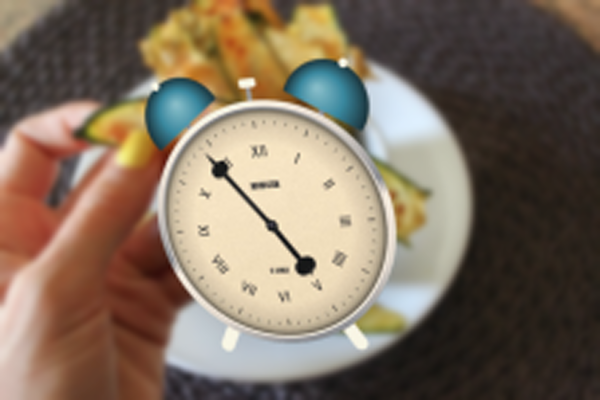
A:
**4:54**
